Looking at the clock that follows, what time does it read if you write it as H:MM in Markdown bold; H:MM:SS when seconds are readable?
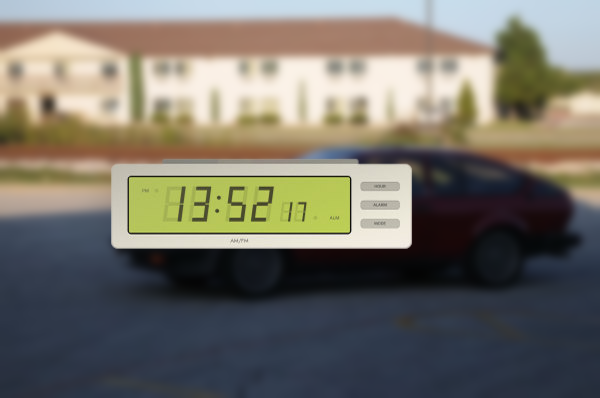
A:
**13:52:17**
